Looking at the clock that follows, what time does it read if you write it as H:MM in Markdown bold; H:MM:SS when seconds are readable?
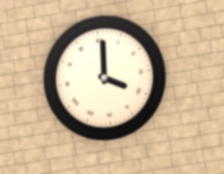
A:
**4:01**
